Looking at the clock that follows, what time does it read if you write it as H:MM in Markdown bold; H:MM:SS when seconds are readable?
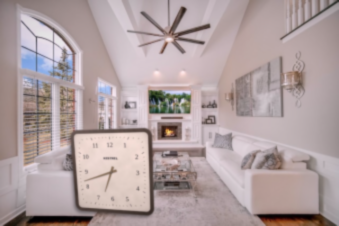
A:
**6:42**
